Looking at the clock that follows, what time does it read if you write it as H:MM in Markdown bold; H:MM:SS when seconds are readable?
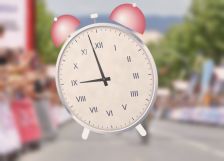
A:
**8:58**
